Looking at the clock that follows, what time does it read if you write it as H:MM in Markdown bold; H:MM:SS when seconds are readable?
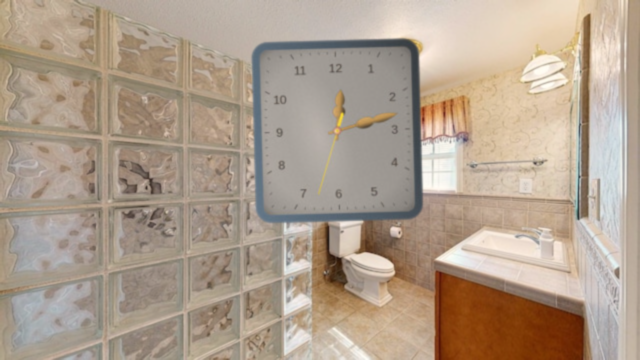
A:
**12:12:33**
